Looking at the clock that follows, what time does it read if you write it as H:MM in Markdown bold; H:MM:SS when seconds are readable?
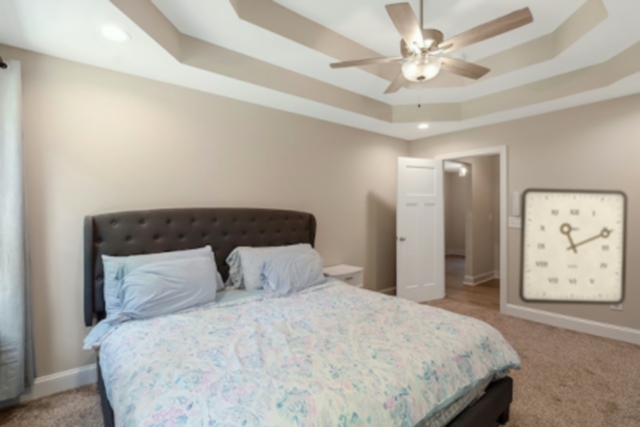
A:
**11:11**
